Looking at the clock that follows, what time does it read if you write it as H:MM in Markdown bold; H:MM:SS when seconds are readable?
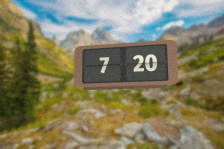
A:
**7:20**
